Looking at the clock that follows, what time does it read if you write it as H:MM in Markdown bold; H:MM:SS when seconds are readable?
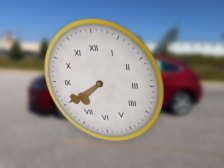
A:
**7:40**
